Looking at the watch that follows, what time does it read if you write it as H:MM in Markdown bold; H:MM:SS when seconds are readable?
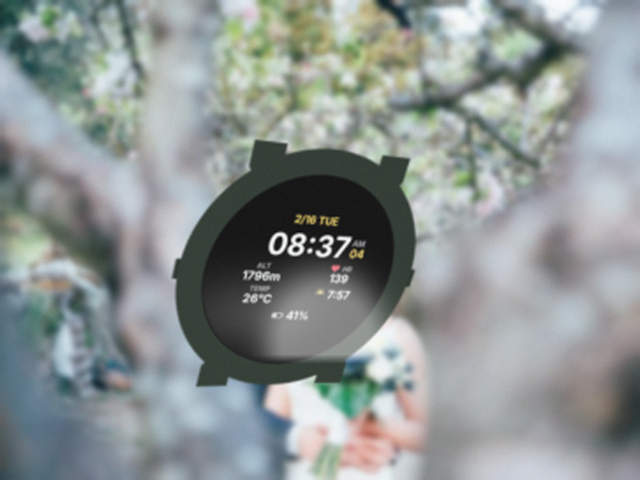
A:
**8:37**
